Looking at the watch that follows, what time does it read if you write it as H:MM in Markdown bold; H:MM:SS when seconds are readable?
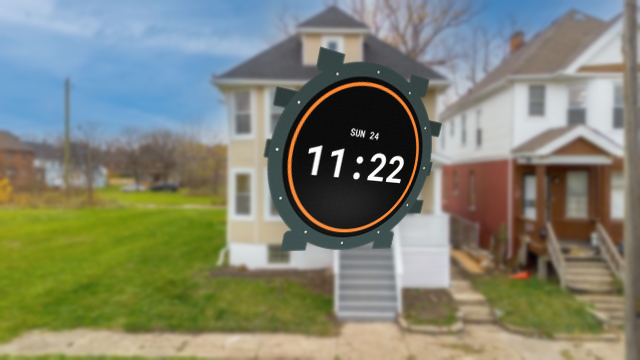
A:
**11:22**
